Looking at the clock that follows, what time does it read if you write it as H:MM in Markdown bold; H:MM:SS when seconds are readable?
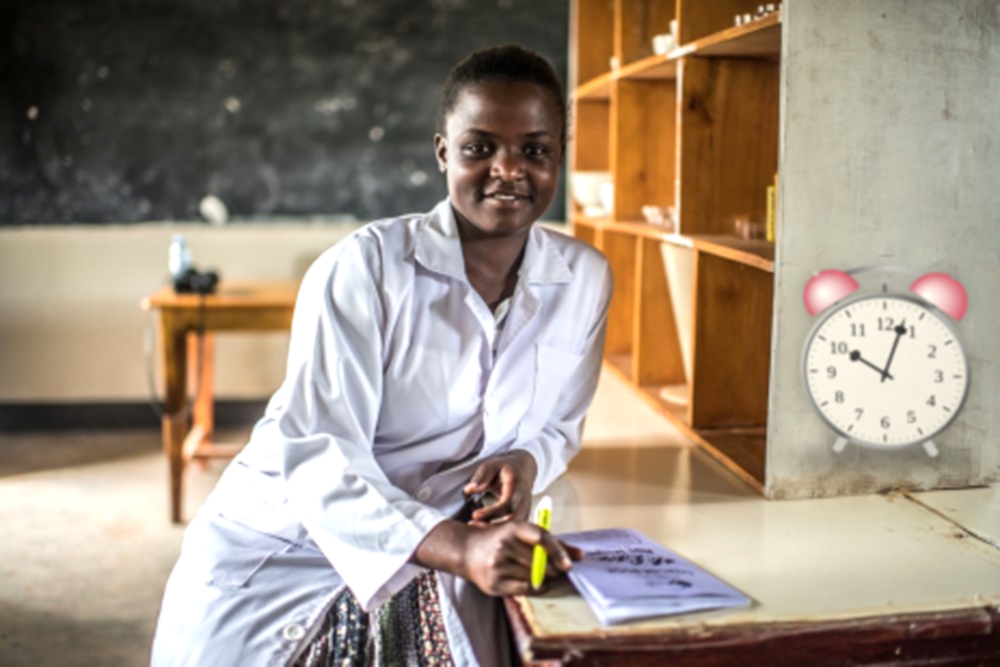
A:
**10:03**
